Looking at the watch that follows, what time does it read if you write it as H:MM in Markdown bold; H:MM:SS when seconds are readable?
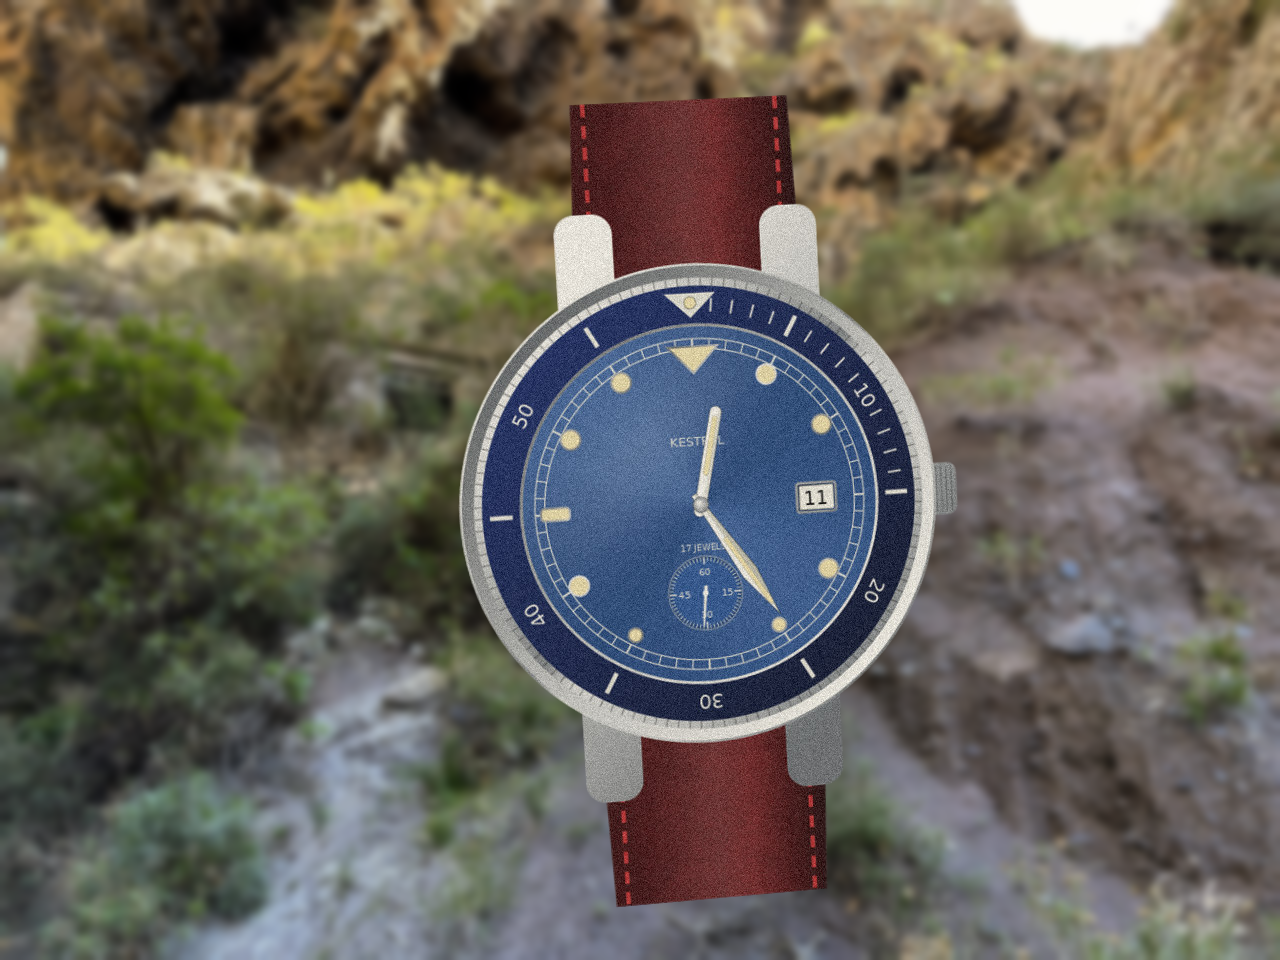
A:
**12:24:31**
